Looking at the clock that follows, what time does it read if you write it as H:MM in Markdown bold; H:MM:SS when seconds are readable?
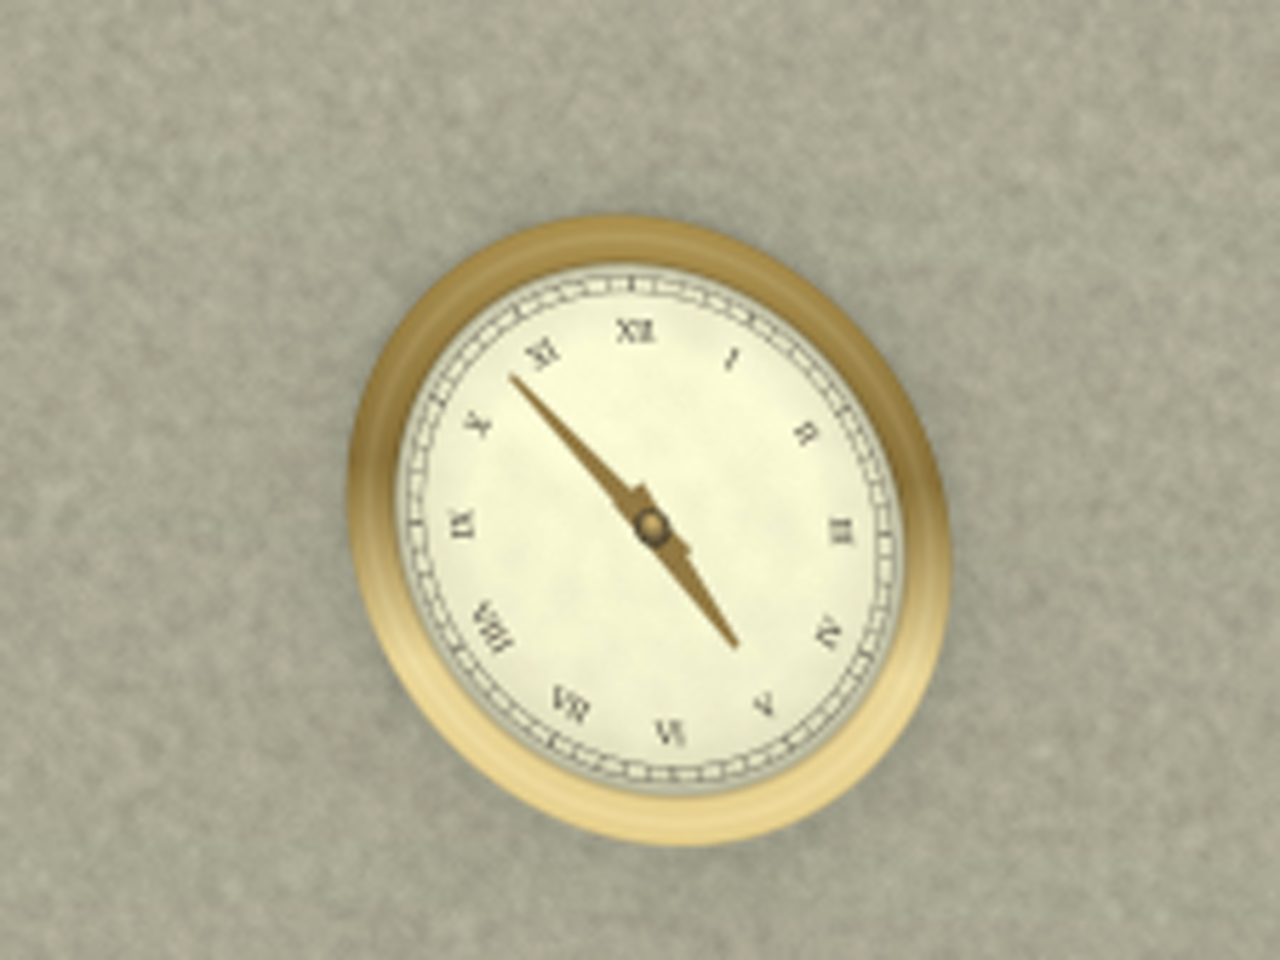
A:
**4:53**
